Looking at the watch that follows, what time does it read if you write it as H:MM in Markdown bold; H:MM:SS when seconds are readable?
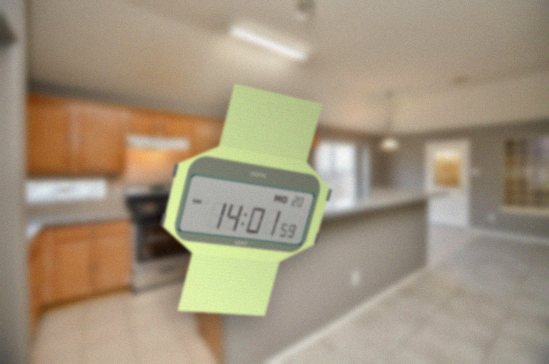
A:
**14:01:59**
